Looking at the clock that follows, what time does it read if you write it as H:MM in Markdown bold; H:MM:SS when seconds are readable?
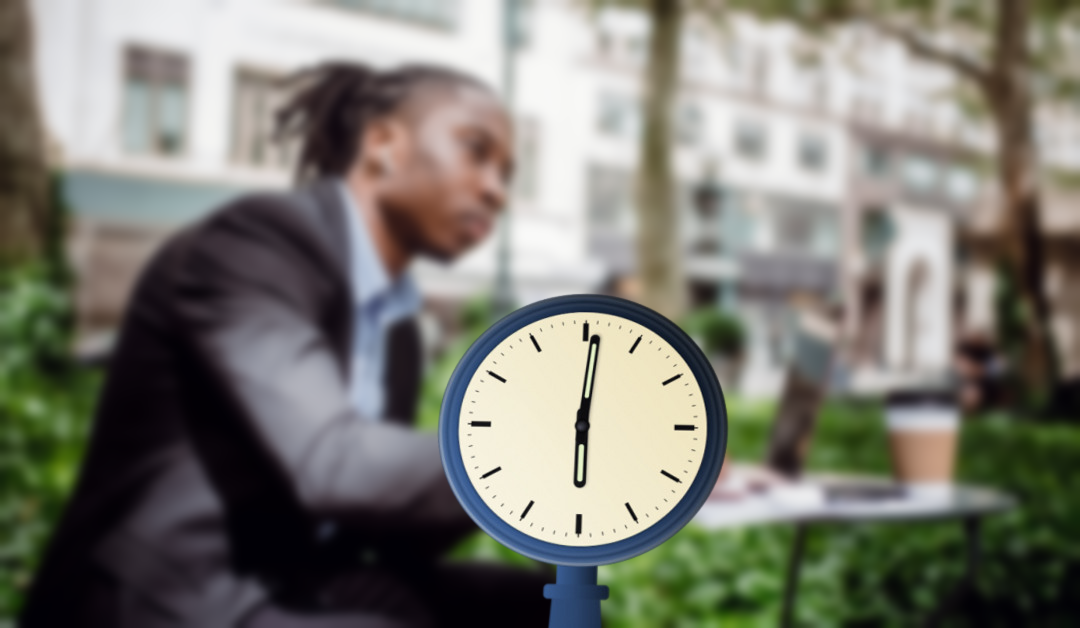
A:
**6:01**
